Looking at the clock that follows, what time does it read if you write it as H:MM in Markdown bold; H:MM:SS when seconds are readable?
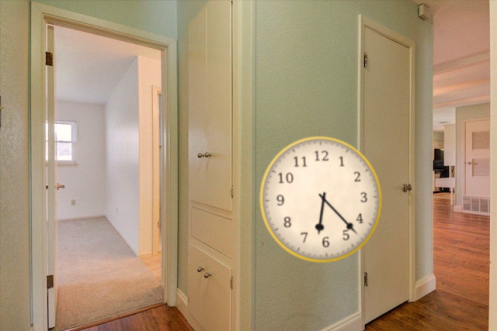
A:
**6:23**
